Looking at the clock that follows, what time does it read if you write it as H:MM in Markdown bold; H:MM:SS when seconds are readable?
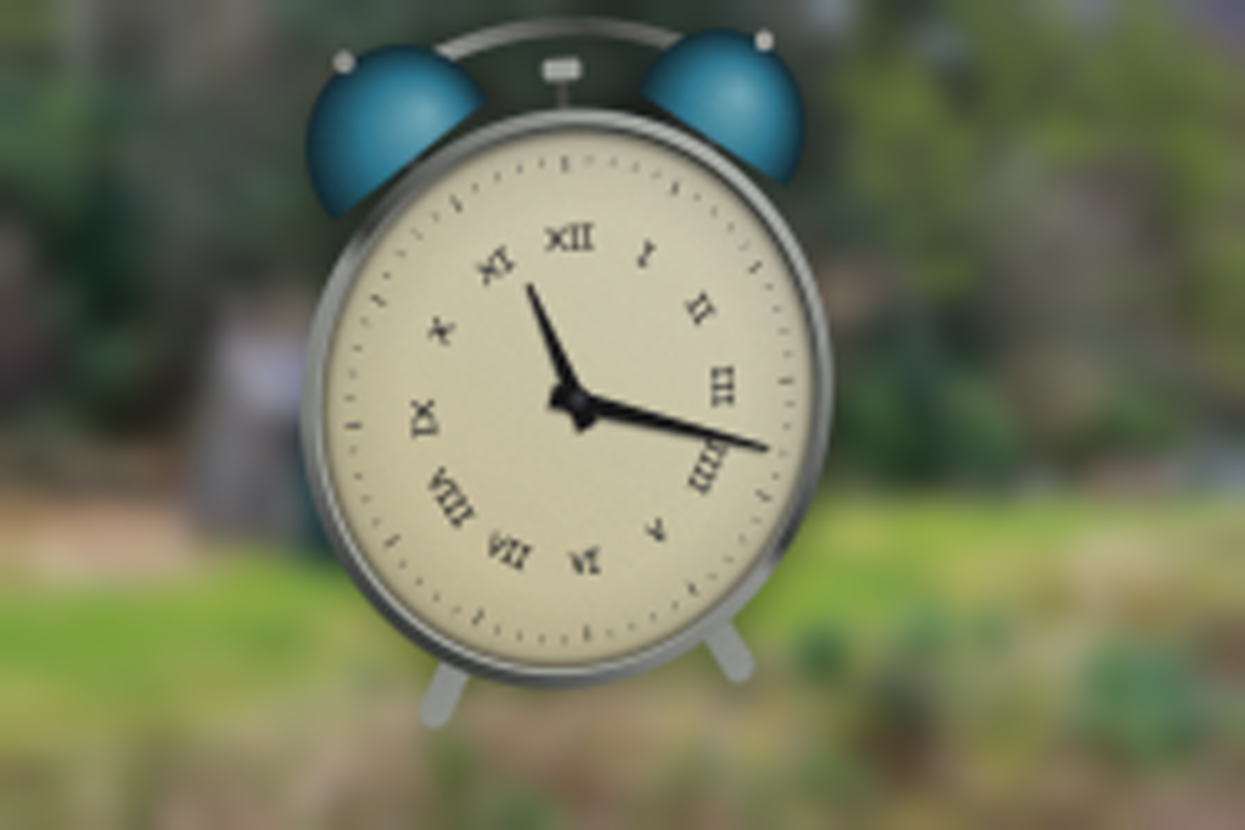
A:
**11:18**
